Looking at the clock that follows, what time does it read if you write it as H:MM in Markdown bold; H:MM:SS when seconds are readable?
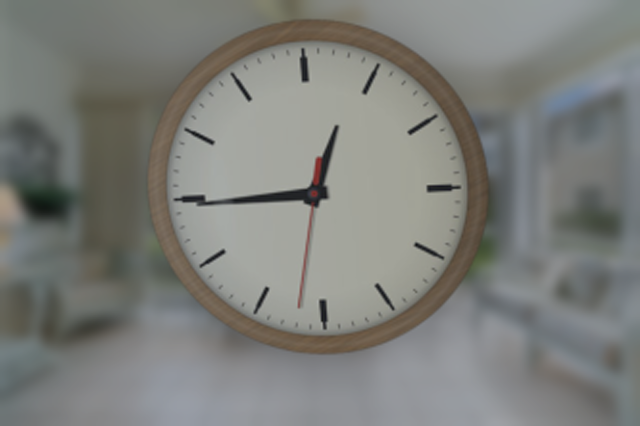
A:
**12:44:32**
